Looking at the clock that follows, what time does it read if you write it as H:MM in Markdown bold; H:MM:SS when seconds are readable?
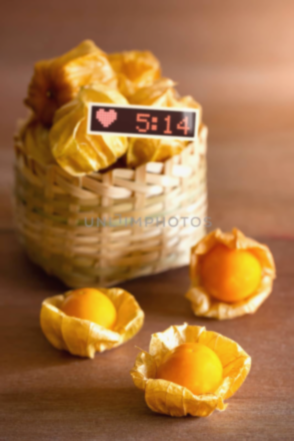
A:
**5:14**
